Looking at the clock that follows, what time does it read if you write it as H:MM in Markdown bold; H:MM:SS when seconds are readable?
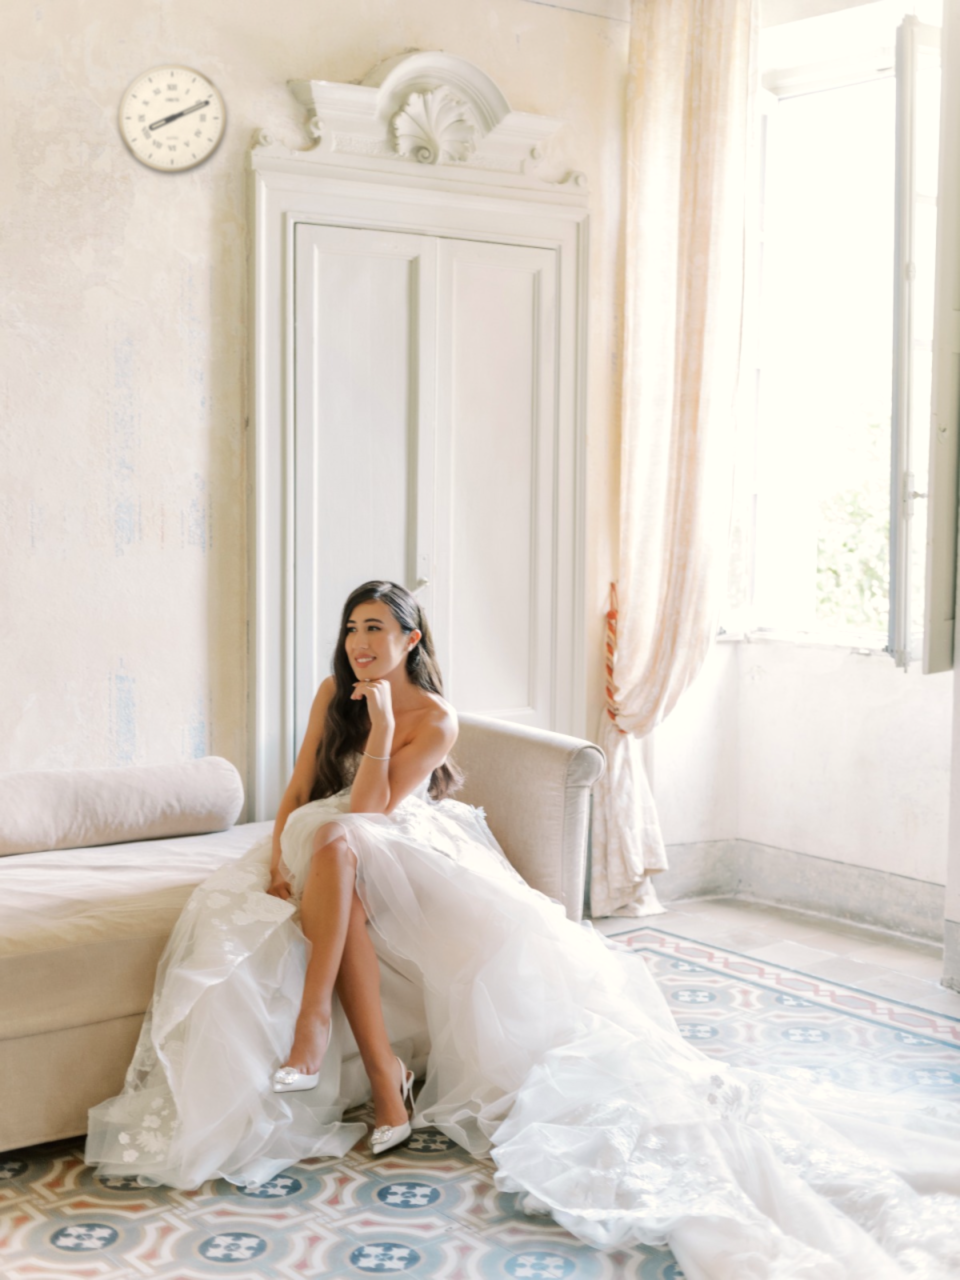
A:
**8:11**
